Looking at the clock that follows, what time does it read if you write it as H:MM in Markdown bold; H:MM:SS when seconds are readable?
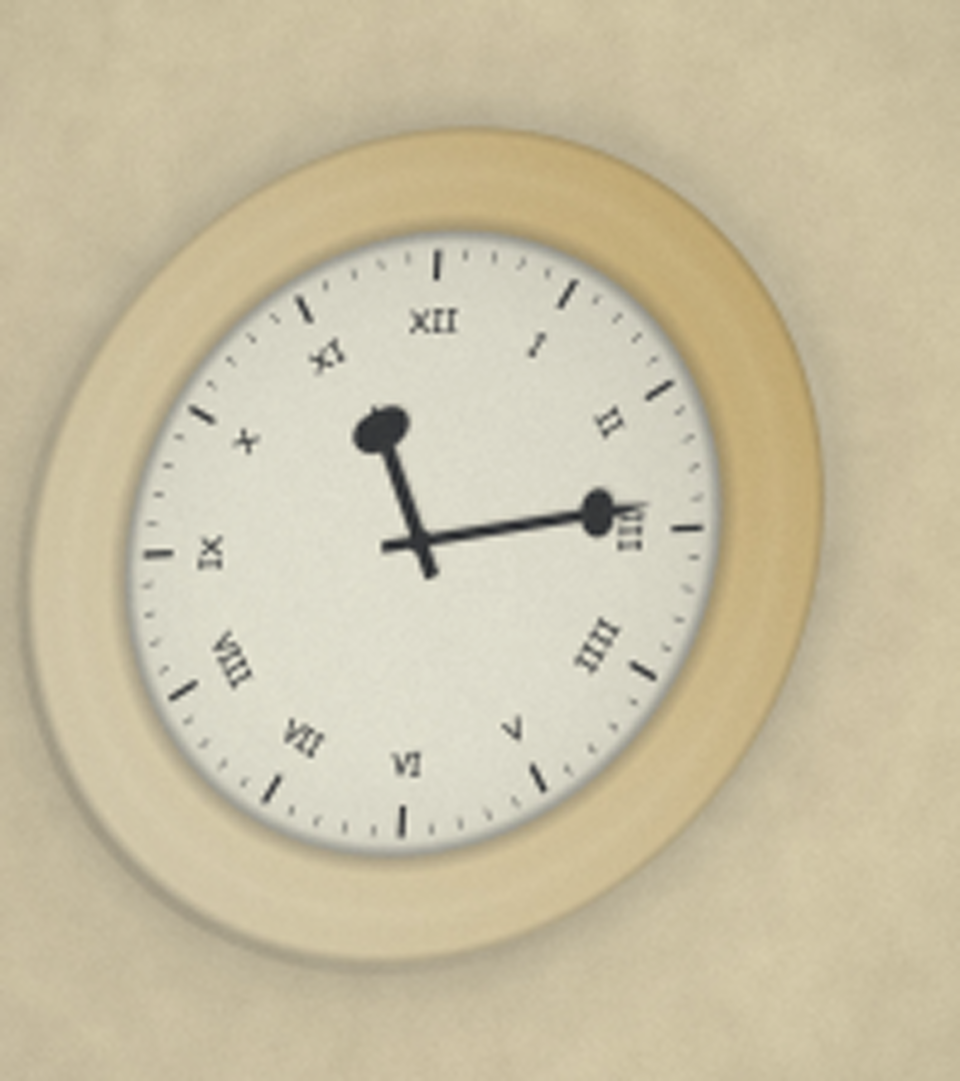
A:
**11:14**
